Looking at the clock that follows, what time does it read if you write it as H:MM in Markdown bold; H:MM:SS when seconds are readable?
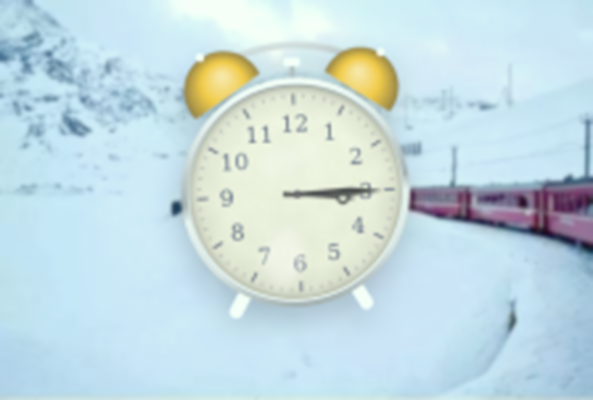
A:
**3:15**
